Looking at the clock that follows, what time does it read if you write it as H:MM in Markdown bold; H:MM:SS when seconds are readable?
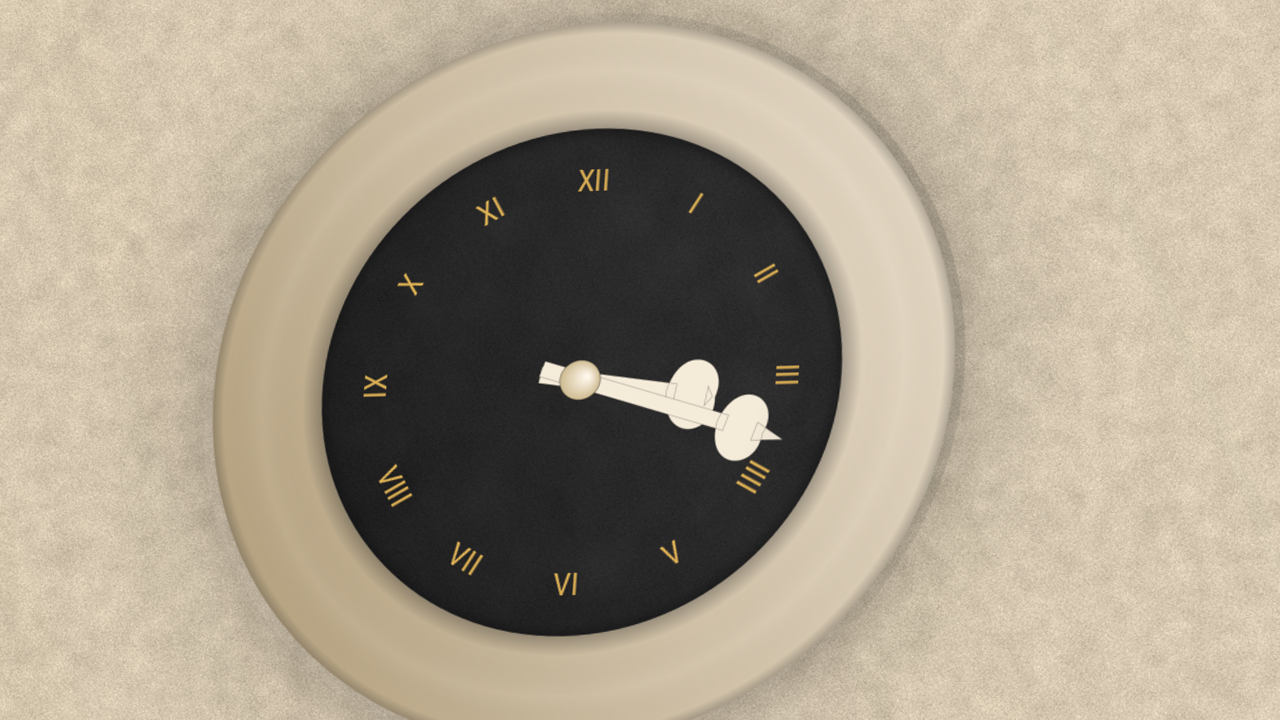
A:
**3:18**
